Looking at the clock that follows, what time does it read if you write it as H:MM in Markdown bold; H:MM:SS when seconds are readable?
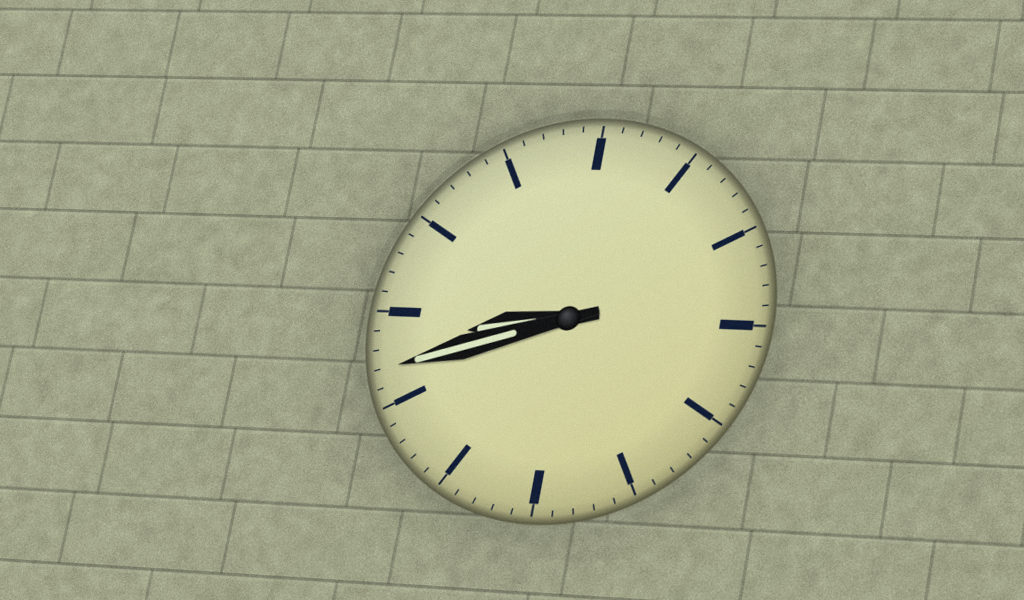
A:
**8:42**
